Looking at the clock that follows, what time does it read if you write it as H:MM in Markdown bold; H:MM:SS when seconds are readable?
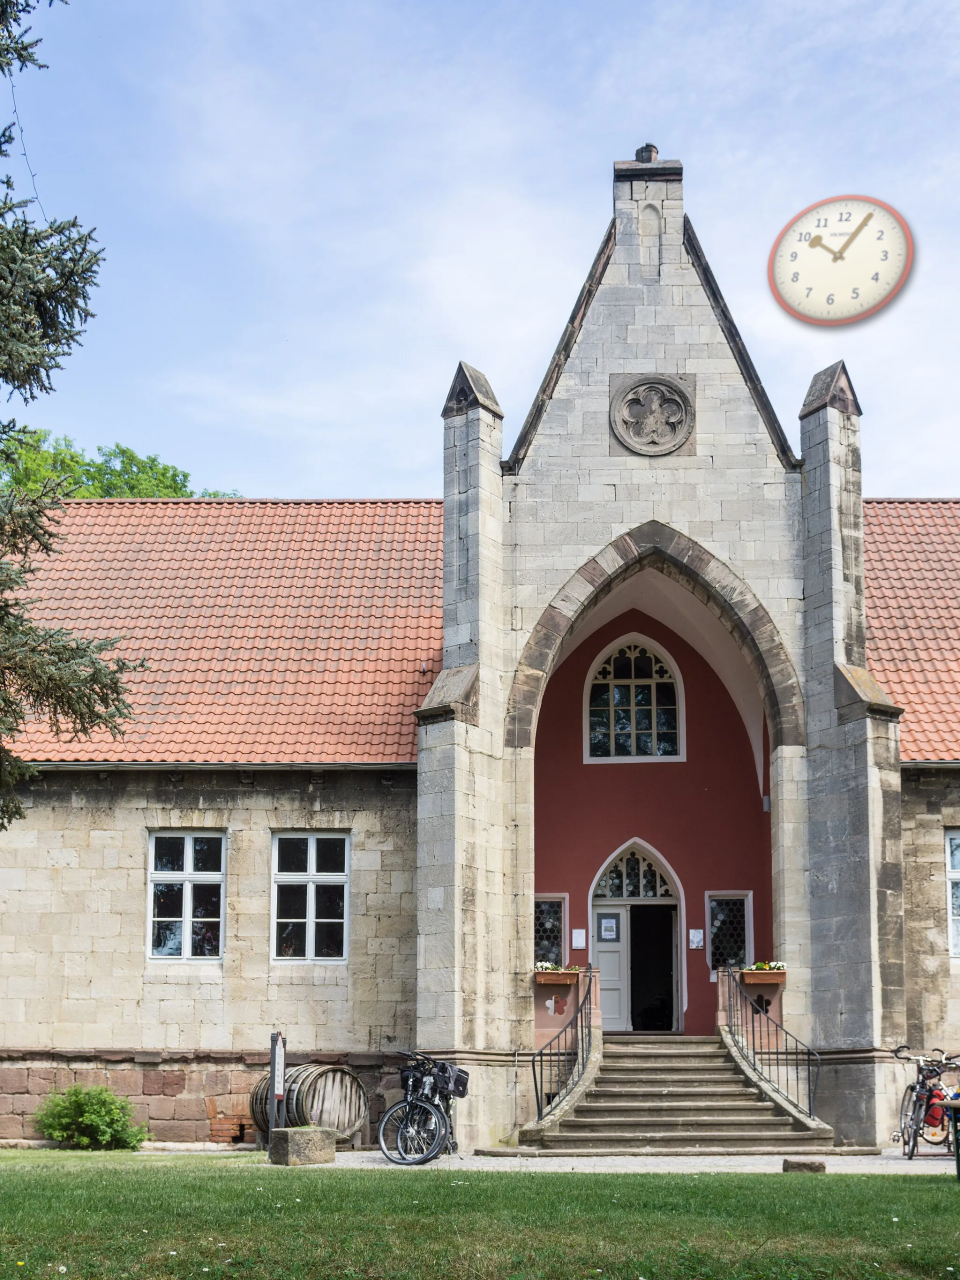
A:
**10:05**
